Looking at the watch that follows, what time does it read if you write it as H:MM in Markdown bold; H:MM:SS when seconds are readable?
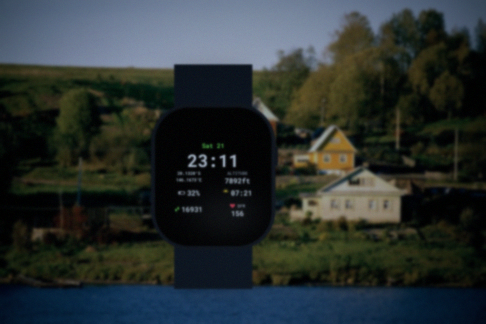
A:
**23:11**
